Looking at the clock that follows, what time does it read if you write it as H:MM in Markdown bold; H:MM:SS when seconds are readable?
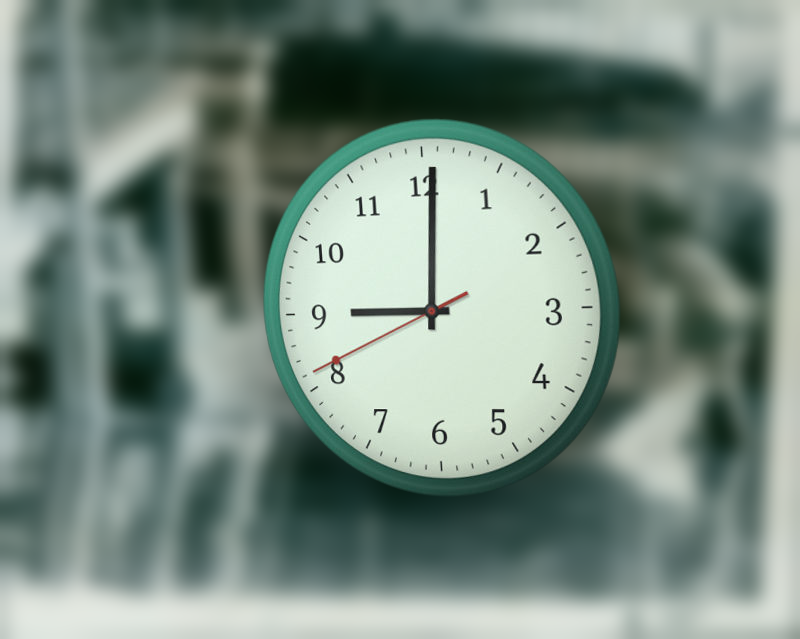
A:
**9:00:41**
